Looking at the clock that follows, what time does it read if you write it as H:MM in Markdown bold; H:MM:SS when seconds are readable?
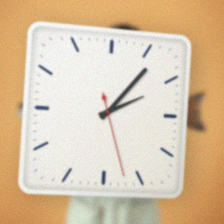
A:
**2:06:27**
